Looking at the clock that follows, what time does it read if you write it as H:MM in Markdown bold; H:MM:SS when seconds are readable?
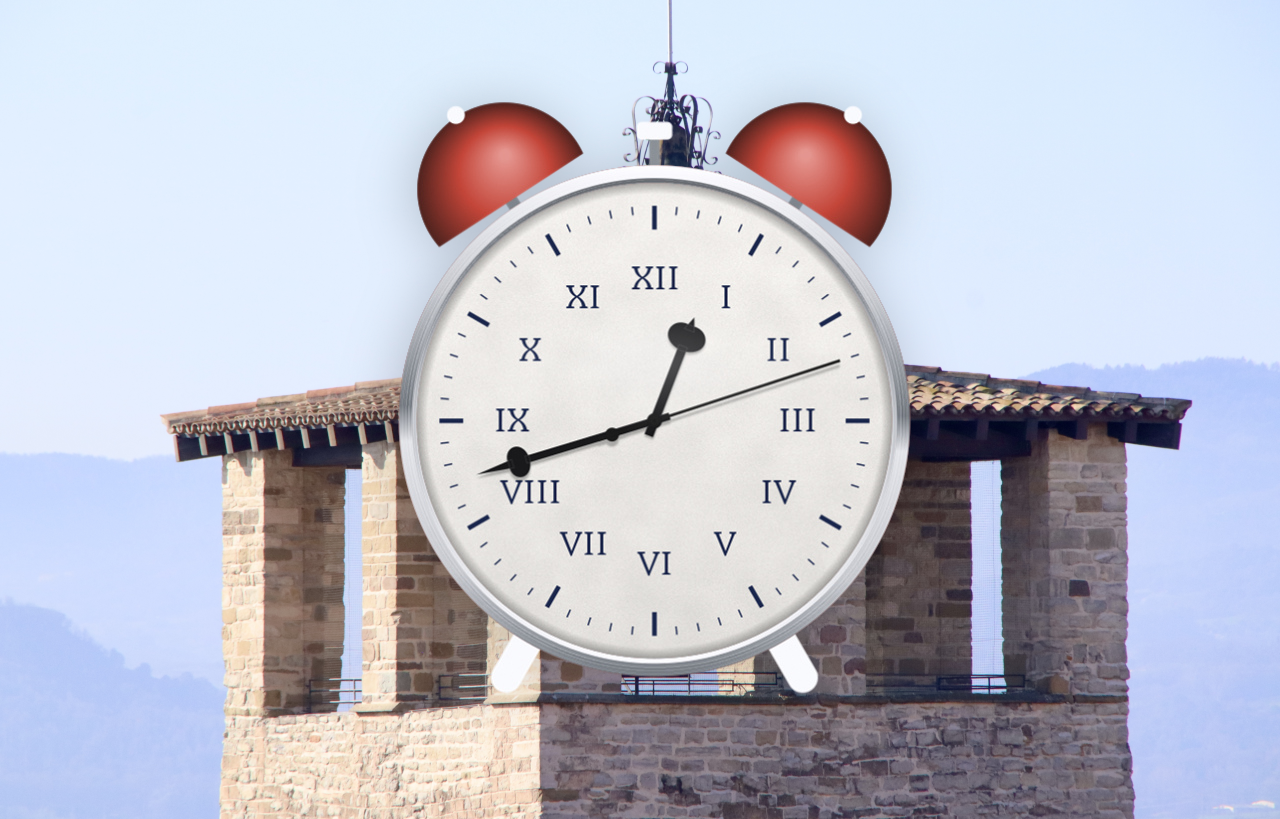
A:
**12:42:12**
